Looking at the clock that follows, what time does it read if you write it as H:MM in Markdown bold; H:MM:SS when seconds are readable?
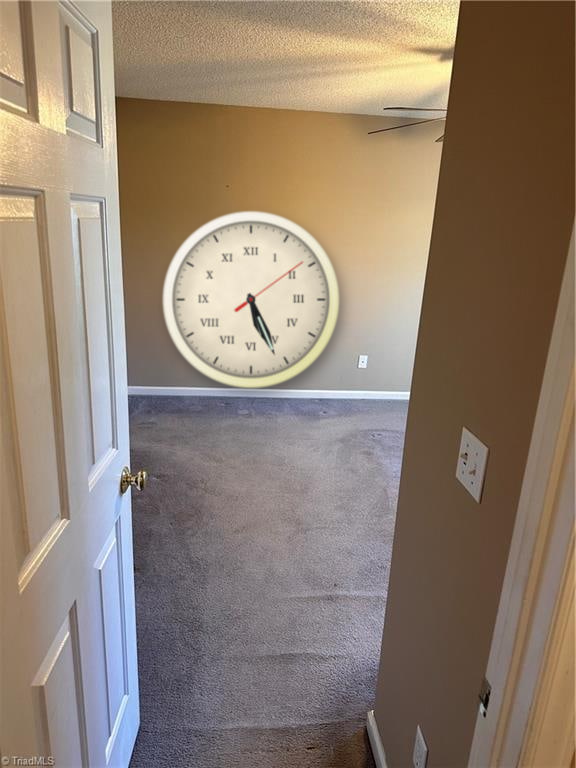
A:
**5:26:09**
